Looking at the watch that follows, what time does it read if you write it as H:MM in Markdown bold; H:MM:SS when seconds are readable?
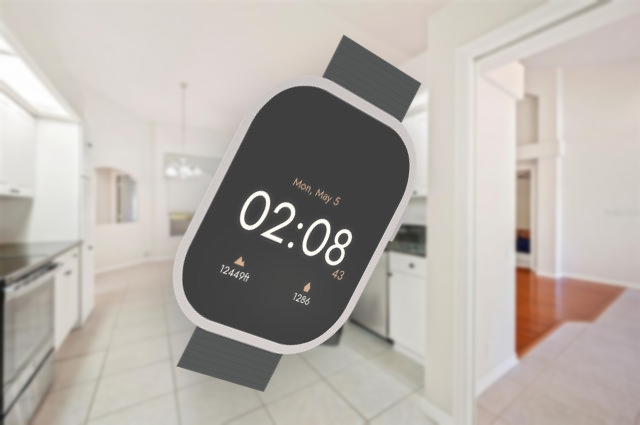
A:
**2:08:43**
